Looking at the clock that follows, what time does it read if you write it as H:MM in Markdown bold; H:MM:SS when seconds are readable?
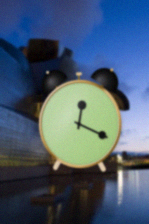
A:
**12:19**
